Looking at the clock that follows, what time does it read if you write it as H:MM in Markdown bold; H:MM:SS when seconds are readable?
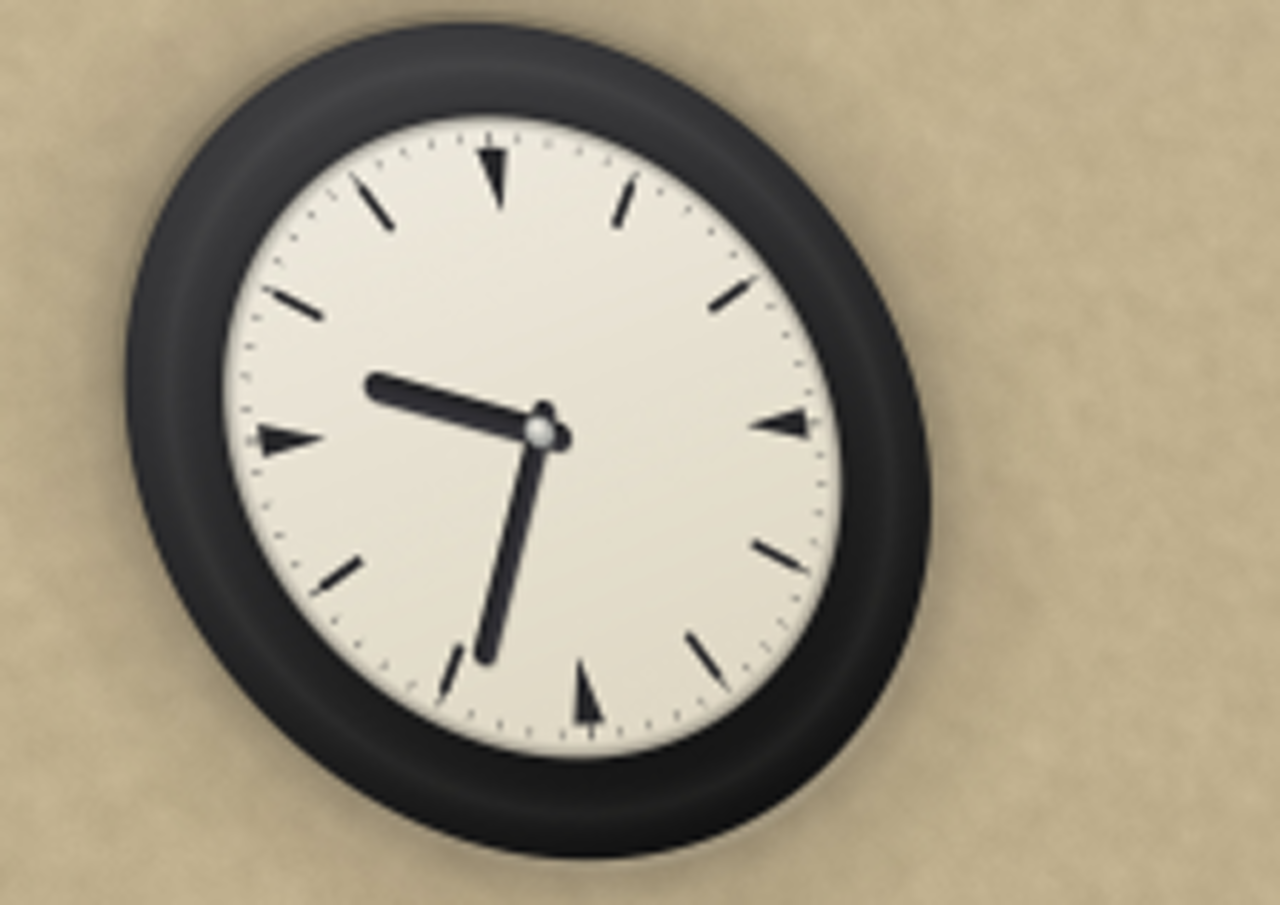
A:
**9:34**
